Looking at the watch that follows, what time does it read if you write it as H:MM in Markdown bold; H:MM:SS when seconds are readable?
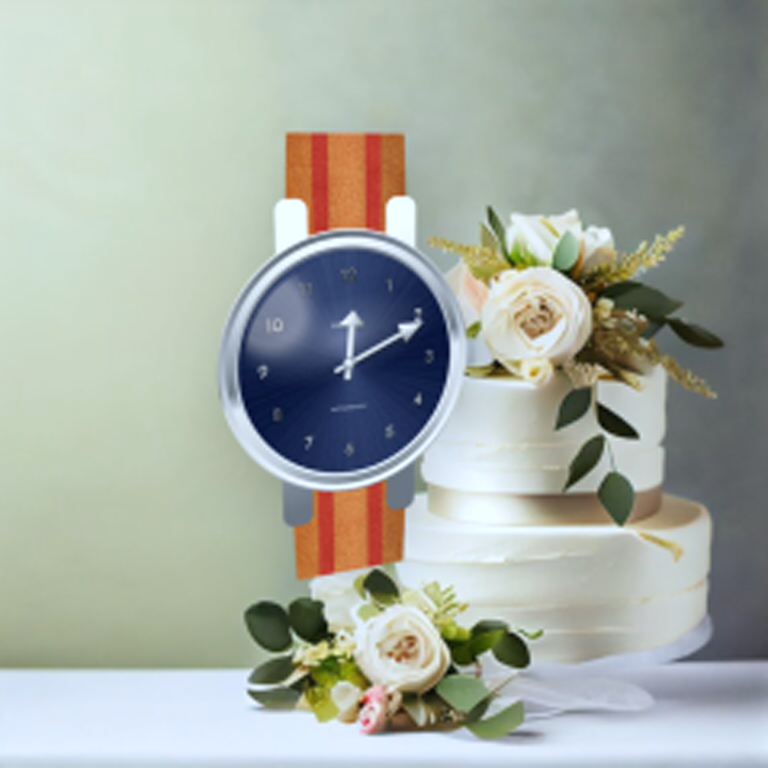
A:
**12:11**
